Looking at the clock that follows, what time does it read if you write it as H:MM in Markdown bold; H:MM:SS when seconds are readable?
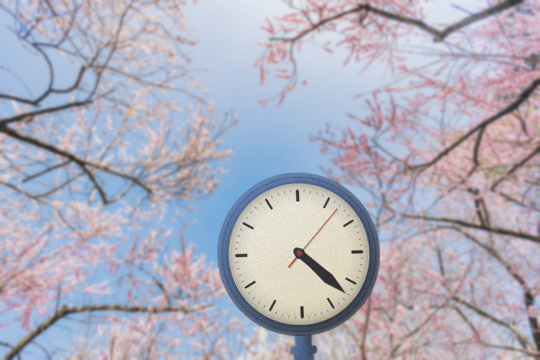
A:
**4:22:07**
